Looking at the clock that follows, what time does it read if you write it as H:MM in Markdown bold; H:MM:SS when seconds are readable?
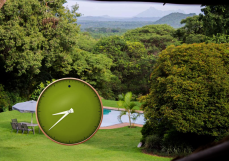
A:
**8:38**
